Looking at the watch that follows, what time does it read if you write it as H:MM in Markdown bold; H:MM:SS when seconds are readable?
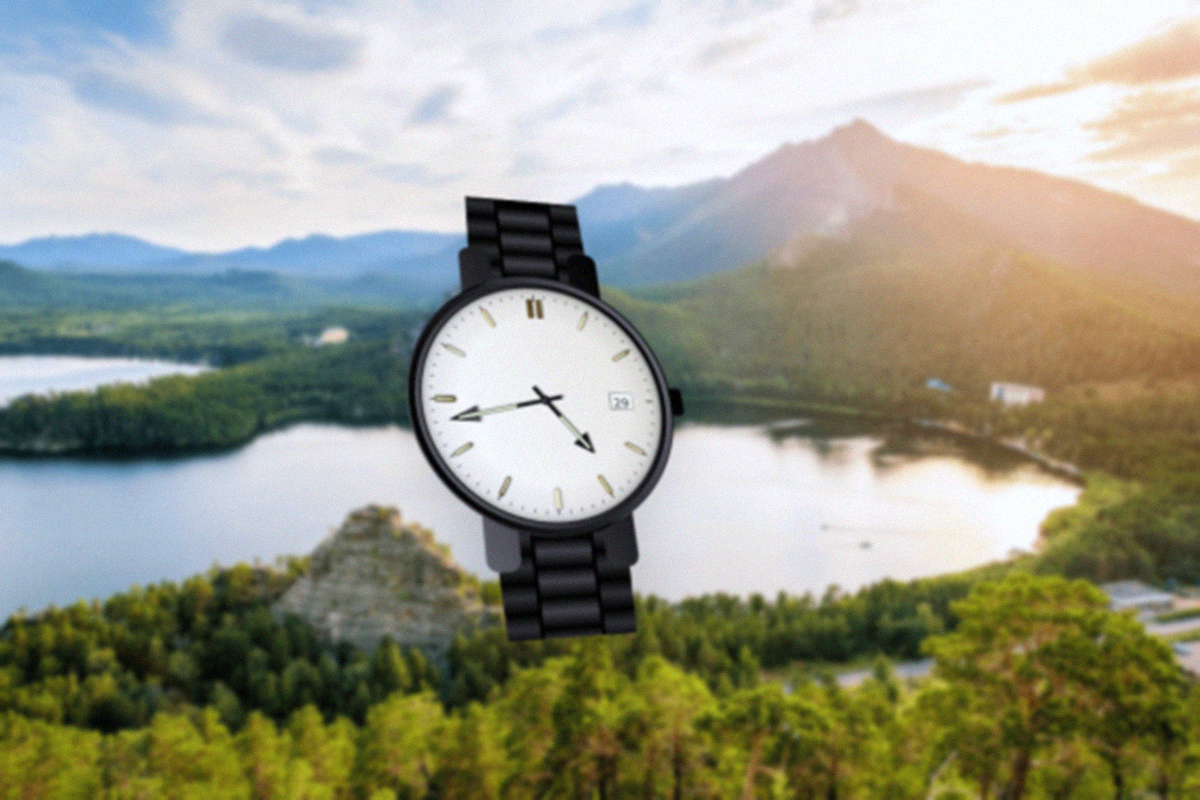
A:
**4:43**
